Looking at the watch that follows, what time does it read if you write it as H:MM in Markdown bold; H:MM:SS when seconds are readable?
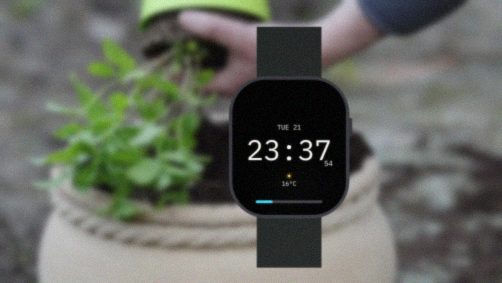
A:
**23:37**
